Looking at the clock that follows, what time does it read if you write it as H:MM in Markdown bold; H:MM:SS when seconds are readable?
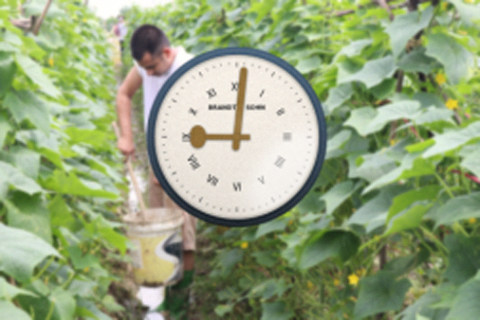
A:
**9:01**
